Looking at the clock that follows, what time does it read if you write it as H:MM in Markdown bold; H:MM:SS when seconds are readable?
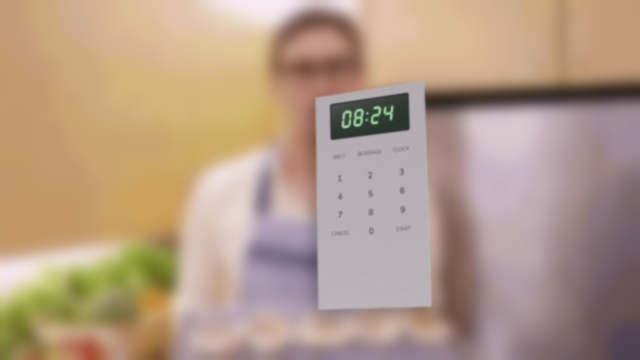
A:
**8:24**
